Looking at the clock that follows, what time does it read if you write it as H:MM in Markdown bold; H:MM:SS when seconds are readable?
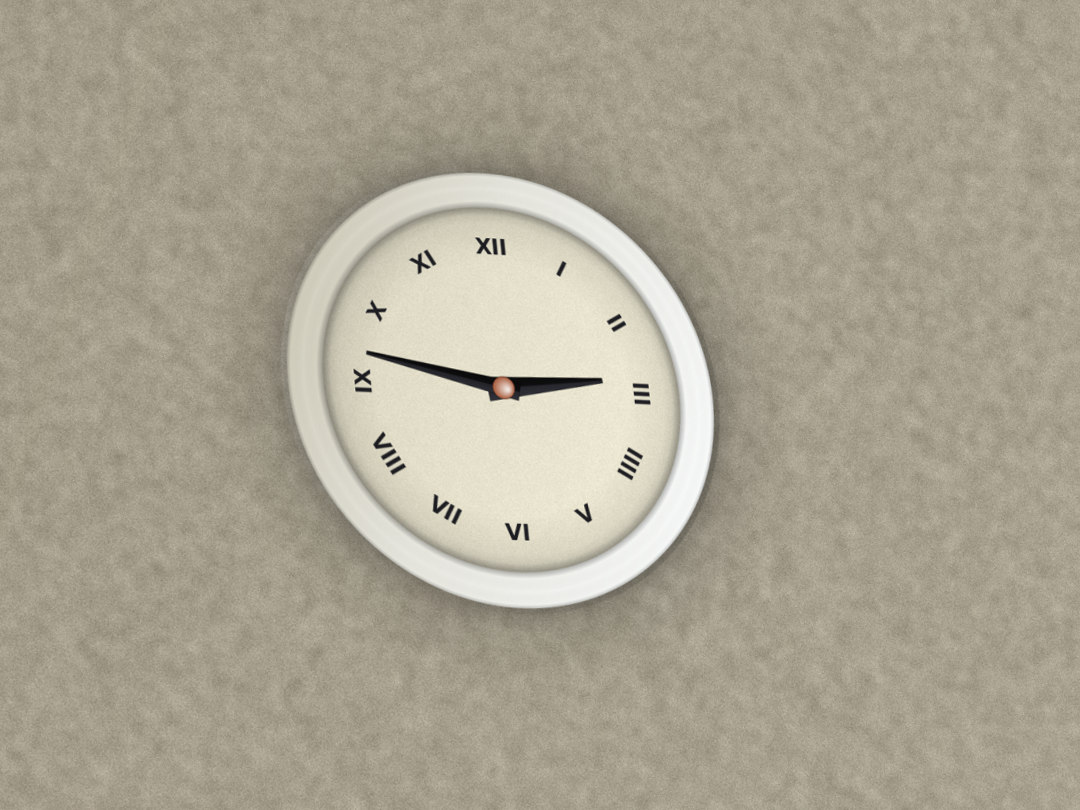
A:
**2:47**
